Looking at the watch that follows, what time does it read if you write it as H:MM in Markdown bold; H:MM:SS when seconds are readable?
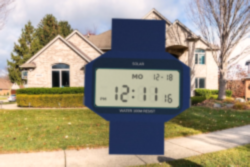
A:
**12:11**
